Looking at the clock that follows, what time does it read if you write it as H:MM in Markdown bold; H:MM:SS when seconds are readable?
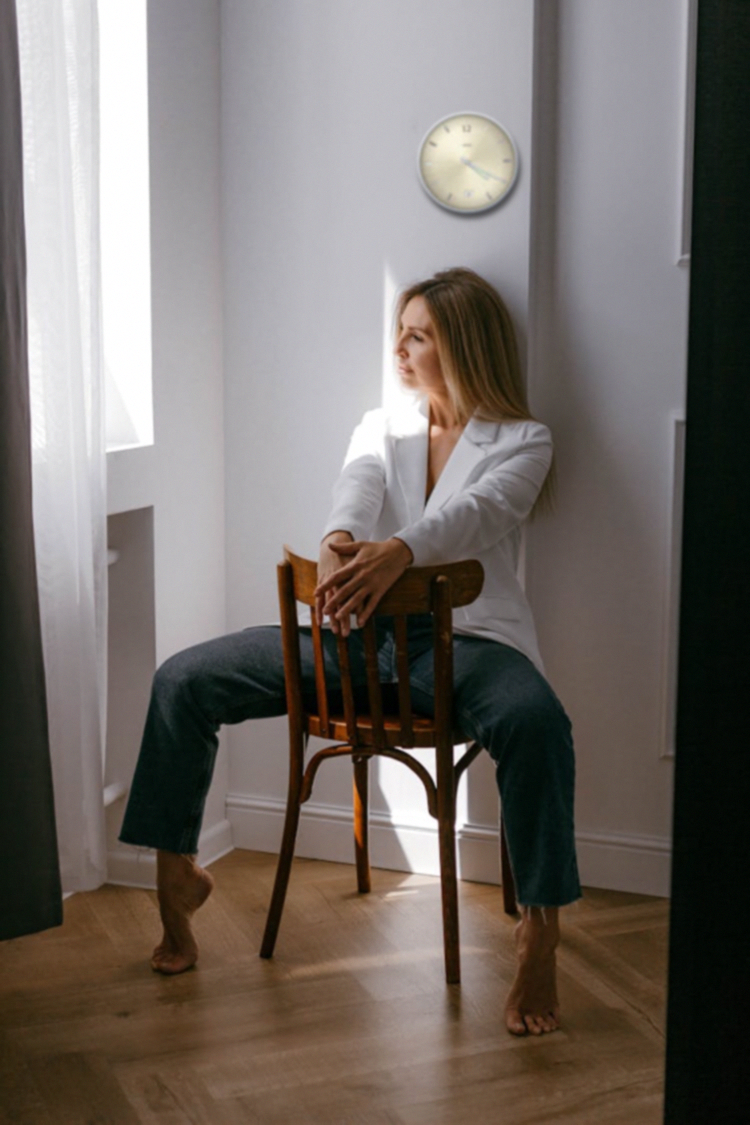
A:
**4:20**
